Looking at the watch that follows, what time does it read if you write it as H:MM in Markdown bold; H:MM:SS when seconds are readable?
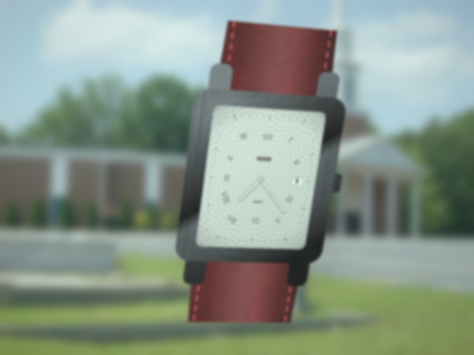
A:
**7:23**
